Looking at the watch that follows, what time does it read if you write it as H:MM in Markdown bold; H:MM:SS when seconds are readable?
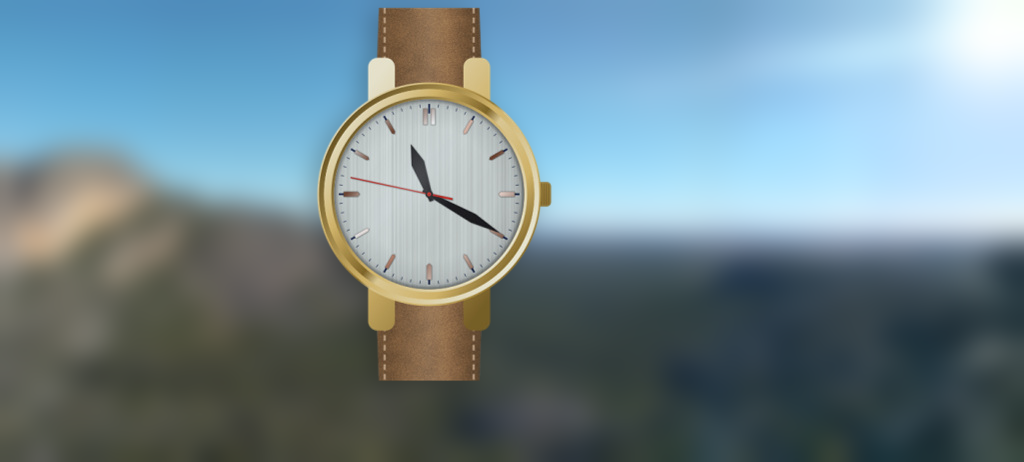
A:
**11:19:47**
